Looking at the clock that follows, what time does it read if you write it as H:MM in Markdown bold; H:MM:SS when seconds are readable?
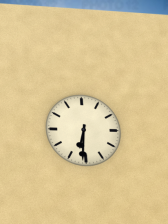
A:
**6:31**
